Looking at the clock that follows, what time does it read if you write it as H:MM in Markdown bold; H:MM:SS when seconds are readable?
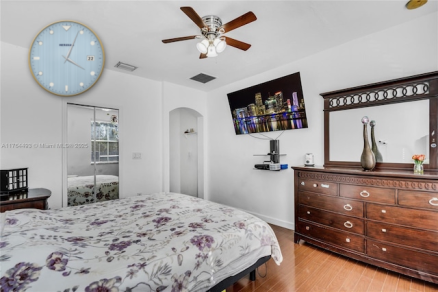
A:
**4:04**
